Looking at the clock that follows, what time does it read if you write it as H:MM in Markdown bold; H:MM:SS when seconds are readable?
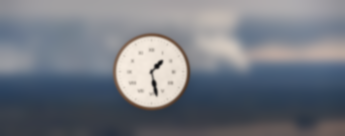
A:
**1:28**
